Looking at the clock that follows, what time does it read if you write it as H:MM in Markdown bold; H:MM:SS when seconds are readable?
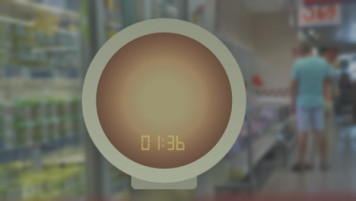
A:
**1:36**
